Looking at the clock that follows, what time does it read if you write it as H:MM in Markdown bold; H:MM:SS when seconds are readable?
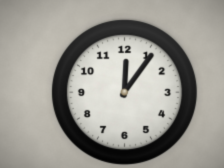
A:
**12:06**
